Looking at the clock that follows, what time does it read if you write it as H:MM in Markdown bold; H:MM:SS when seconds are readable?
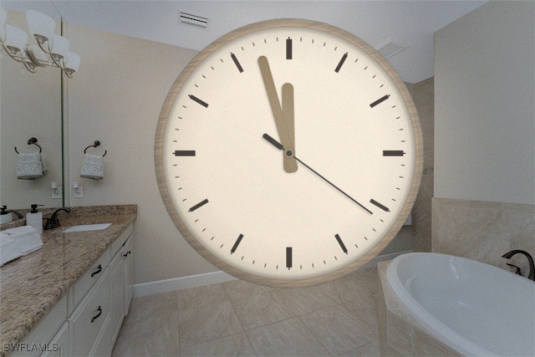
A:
**11:57:21**
